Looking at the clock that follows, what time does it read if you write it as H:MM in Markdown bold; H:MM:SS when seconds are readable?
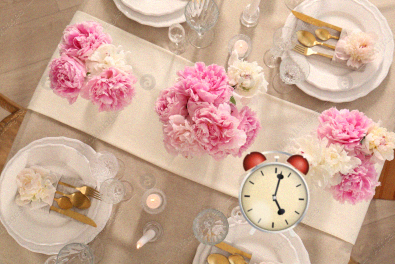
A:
**5:02**
